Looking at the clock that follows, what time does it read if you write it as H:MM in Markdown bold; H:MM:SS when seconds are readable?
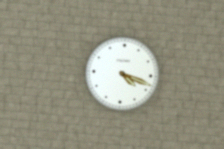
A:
**4:18**
